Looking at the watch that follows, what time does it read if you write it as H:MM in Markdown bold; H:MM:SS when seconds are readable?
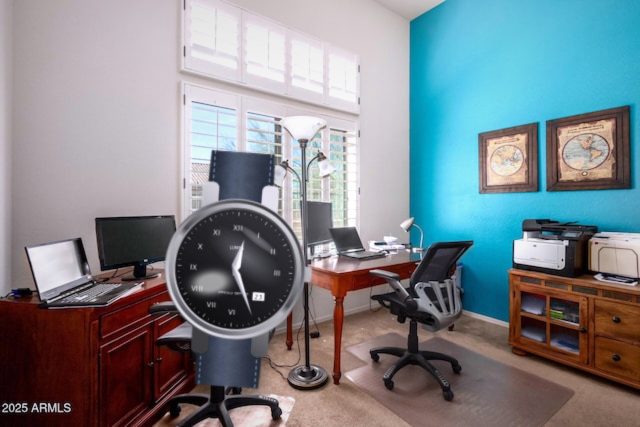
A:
**12:26**
